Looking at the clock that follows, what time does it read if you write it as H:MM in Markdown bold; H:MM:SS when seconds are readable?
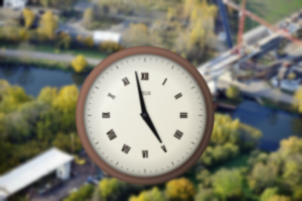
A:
**4:58**
